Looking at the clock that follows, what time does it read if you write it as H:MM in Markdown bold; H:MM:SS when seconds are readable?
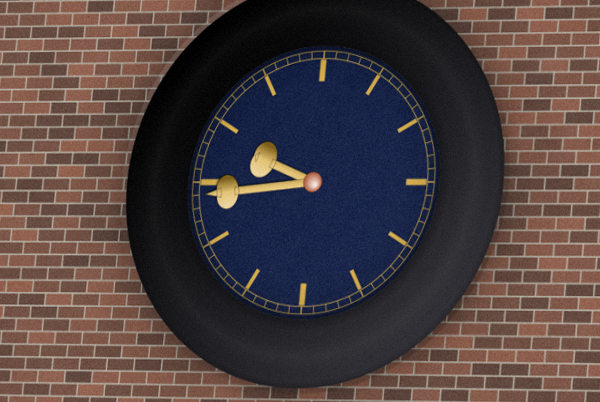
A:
**9:44**
